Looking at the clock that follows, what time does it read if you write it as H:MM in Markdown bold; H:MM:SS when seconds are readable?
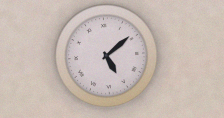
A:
**5:09**
